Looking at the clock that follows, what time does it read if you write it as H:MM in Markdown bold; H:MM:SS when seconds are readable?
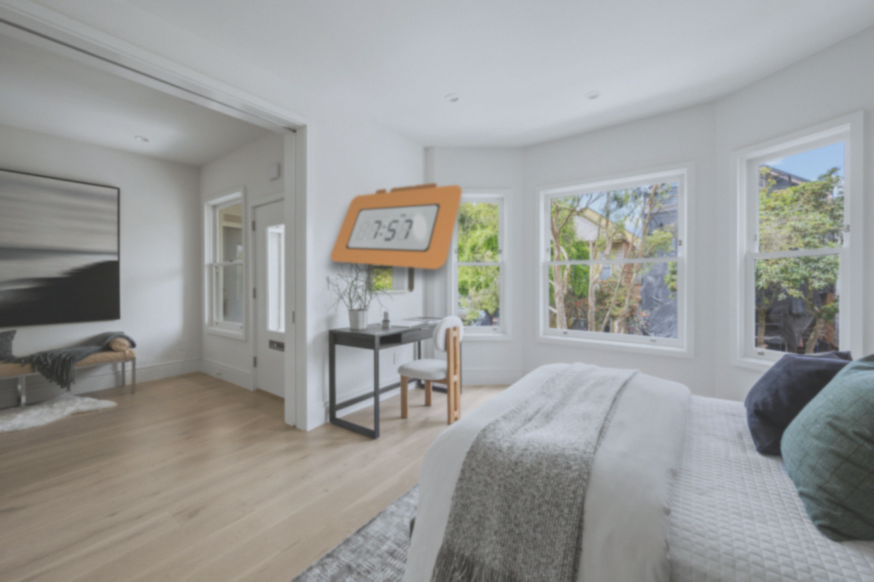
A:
**7:57**
